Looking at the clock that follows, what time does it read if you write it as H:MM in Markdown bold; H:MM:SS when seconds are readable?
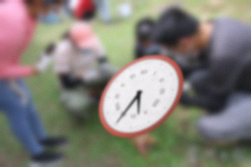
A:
**5:35**
